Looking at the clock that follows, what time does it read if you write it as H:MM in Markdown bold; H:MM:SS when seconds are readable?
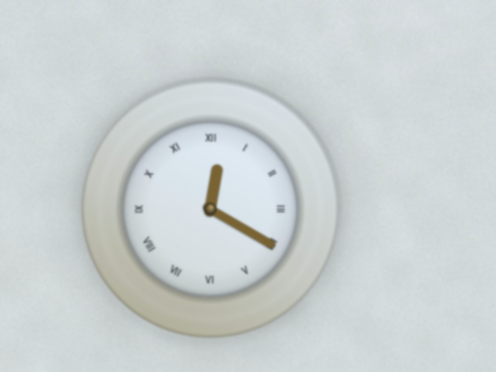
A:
**12:20**
